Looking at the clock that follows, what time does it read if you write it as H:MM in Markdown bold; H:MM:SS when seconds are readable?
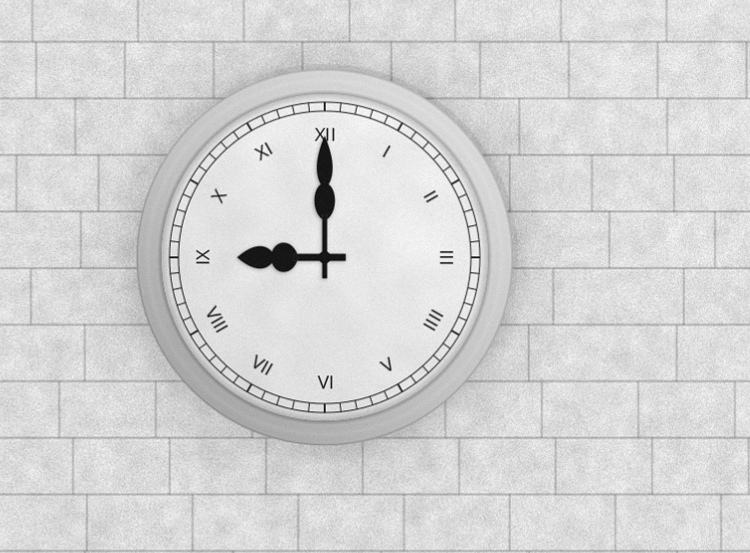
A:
**9:00**
